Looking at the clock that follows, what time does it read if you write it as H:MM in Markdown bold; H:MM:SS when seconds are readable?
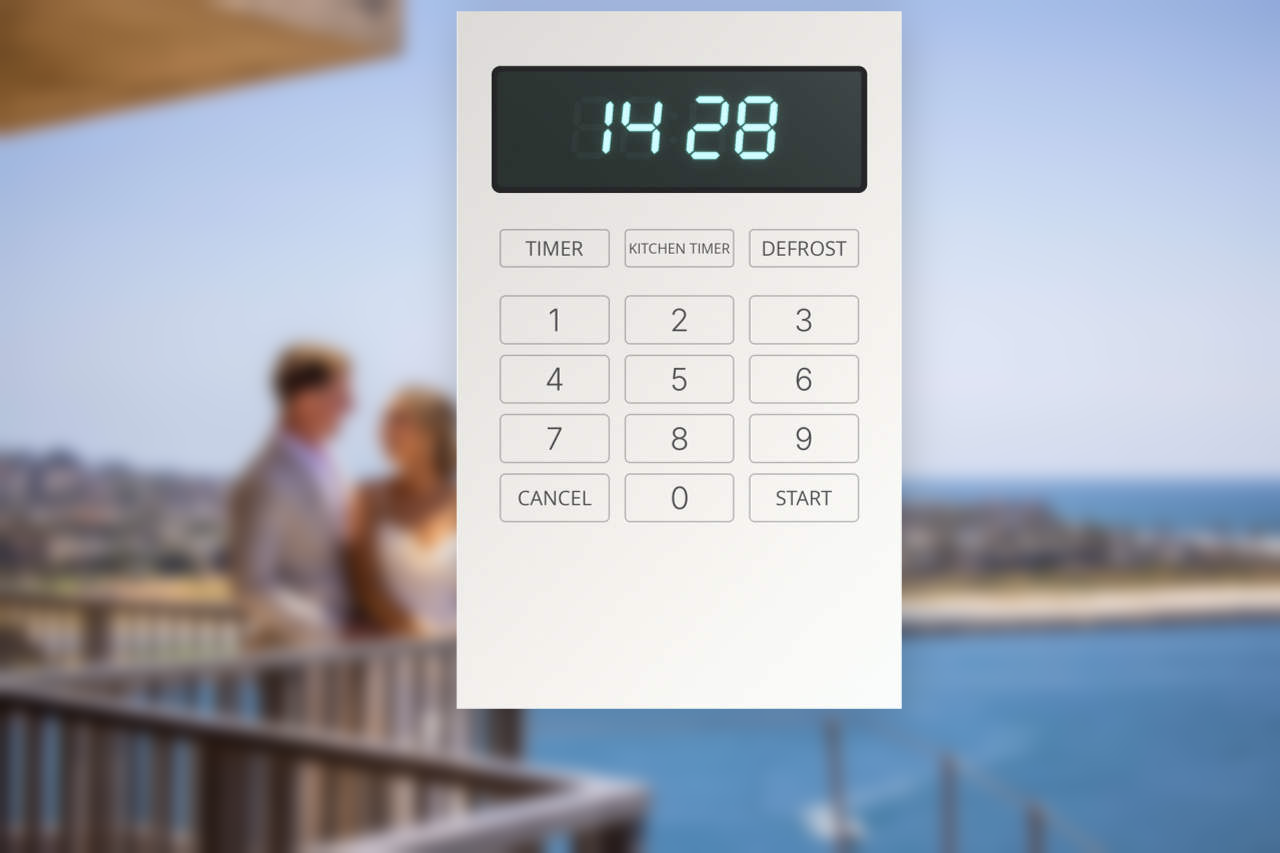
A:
**14:28**
